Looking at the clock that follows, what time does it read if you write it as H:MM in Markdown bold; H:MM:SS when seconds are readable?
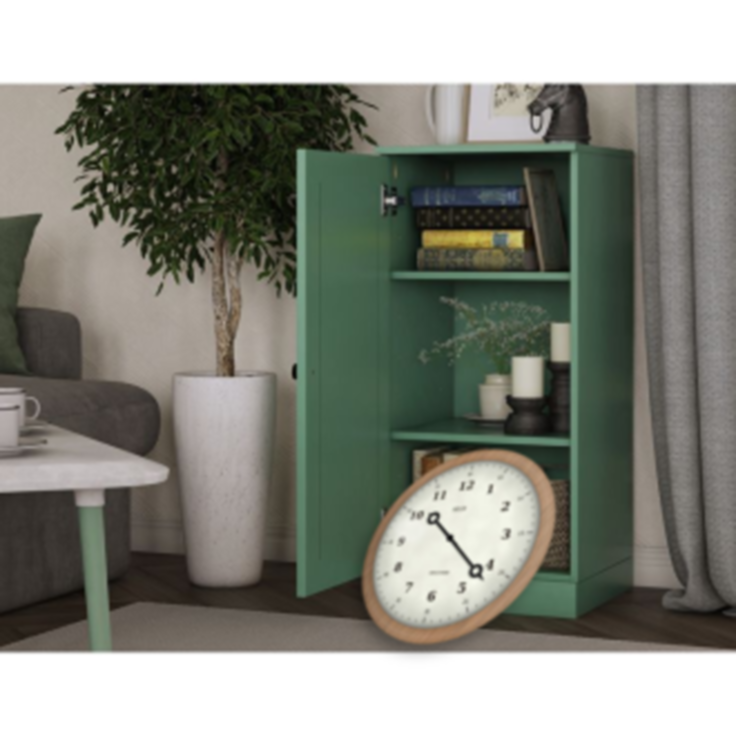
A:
**10:22**
